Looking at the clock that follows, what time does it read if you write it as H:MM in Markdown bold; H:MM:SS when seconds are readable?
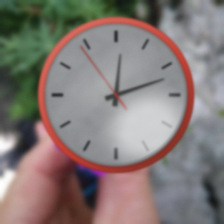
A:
**12:11:54**
